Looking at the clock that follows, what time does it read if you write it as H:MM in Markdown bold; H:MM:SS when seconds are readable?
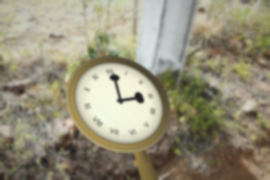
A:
**3:01**
